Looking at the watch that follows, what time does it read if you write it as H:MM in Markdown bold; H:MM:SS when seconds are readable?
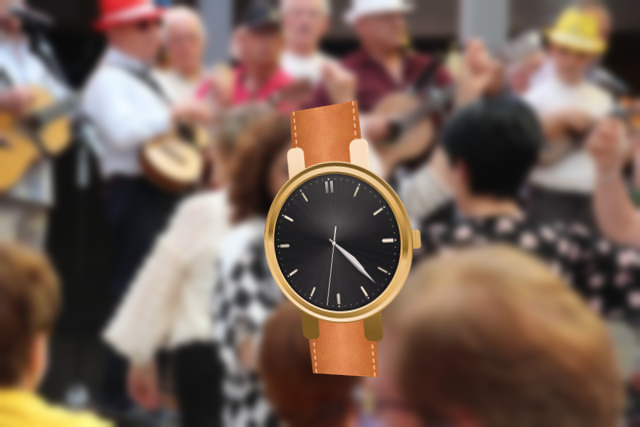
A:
**4:22:32**
